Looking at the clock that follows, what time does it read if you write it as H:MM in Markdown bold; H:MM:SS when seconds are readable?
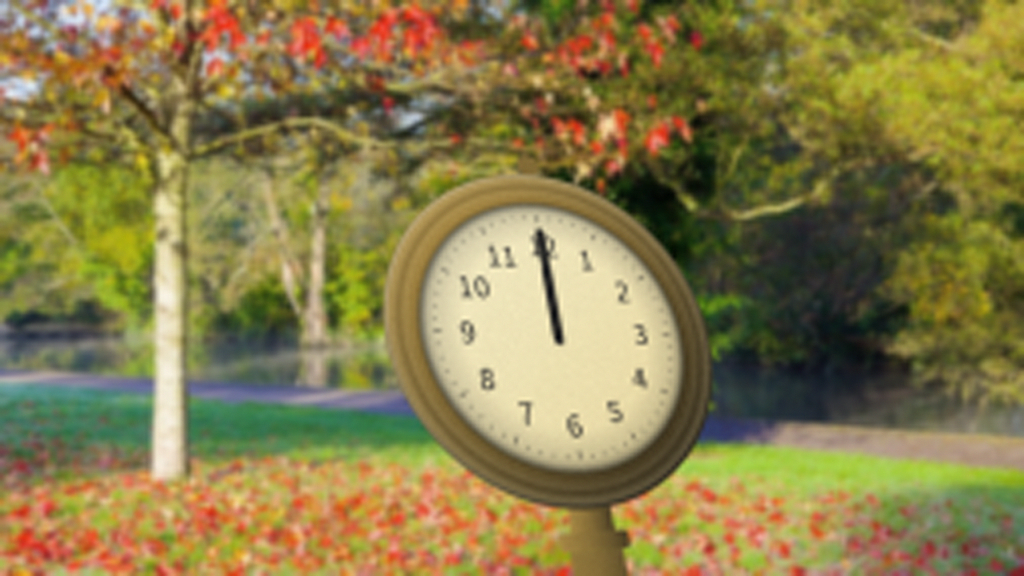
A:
**12:00**
